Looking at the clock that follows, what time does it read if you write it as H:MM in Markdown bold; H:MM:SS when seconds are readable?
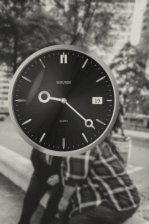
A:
**9:22**
